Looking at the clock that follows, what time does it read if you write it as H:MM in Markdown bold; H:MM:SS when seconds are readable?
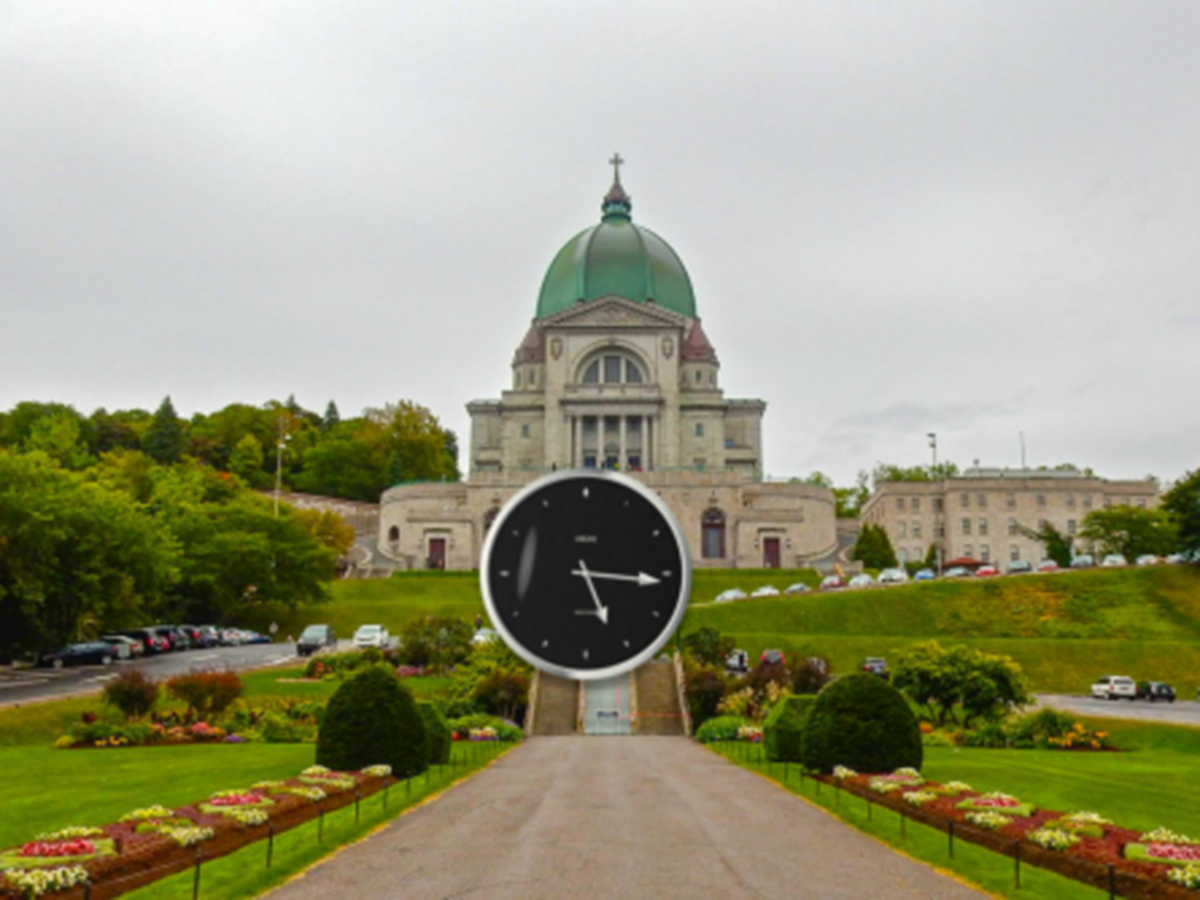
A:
**5:16**
